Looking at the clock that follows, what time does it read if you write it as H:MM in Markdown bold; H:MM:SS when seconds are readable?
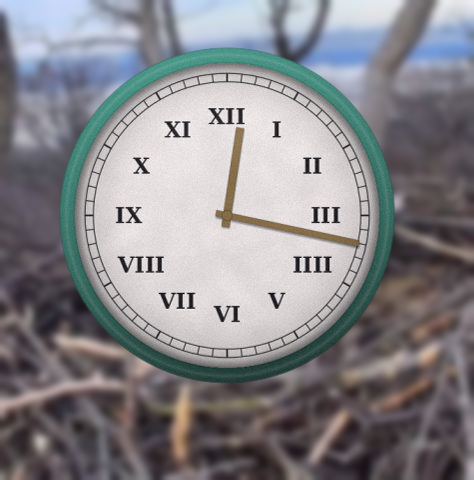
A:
**12:17**
